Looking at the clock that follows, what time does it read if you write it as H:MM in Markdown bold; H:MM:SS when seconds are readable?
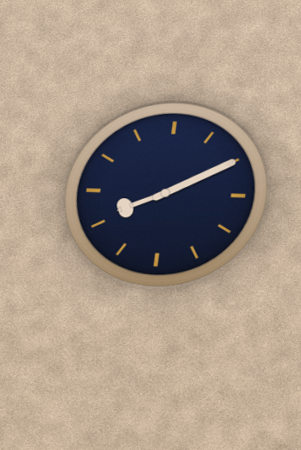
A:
**8:10**
